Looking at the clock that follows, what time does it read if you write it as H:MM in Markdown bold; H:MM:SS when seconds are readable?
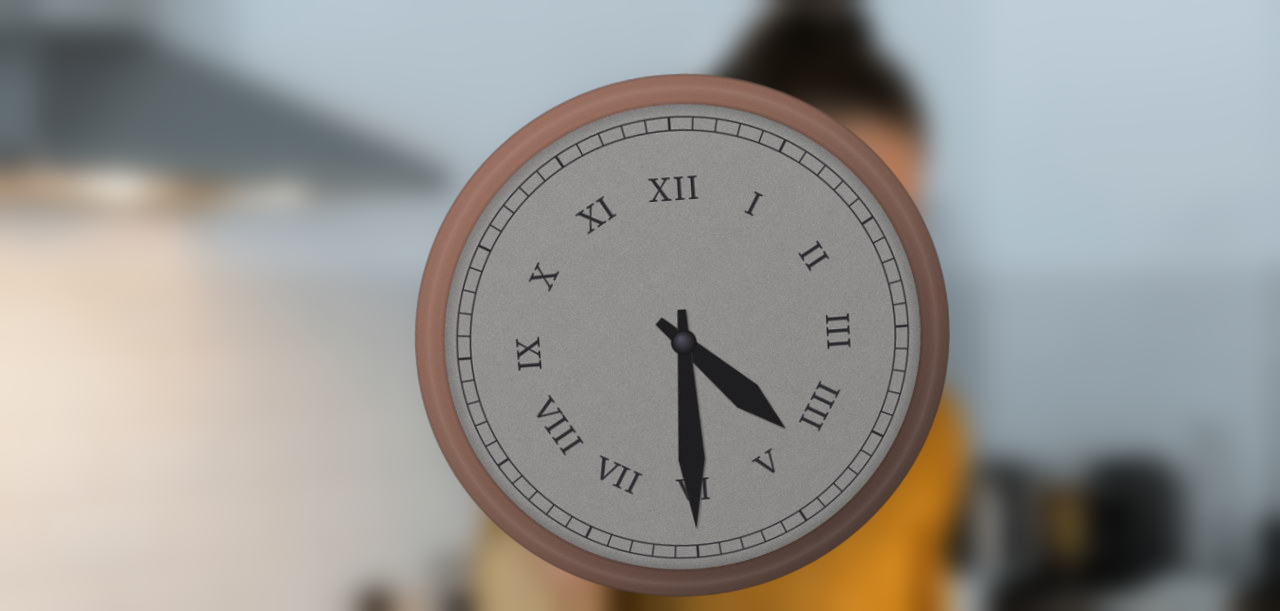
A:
**4:30**
